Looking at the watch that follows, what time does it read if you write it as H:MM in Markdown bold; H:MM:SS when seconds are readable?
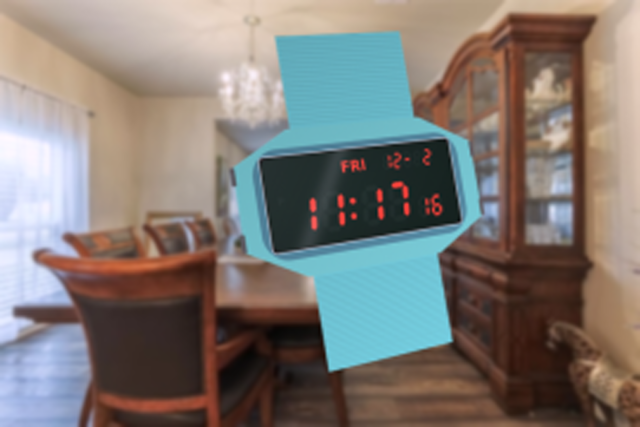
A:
**11:17:16**
